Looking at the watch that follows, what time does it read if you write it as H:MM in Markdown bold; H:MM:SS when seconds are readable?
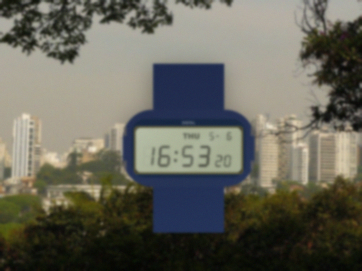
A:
**16:53:20**
